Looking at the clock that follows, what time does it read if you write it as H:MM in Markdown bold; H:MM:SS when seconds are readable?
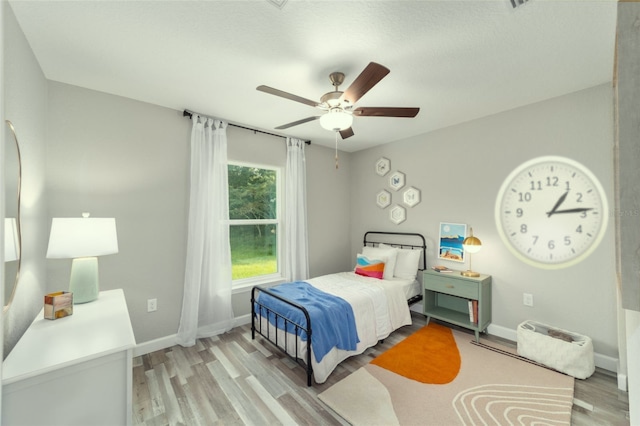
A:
**1:14**
